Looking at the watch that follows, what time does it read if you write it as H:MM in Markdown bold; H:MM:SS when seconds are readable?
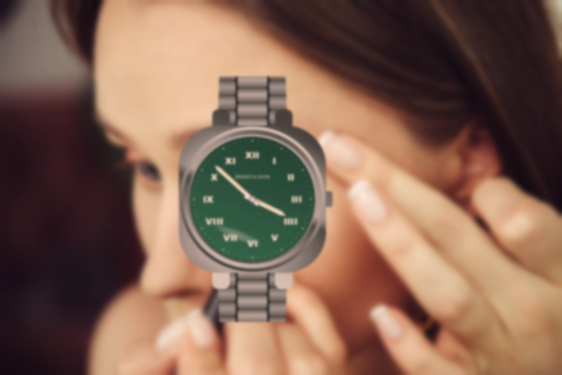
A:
**3:52**
